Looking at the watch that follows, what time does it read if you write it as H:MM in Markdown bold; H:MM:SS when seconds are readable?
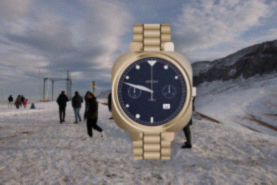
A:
**9:48**
